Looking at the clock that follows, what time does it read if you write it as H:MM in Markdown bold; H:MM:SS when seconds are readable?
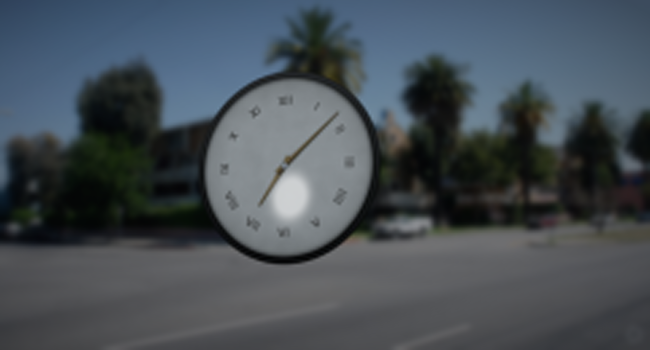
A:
**7:08**
